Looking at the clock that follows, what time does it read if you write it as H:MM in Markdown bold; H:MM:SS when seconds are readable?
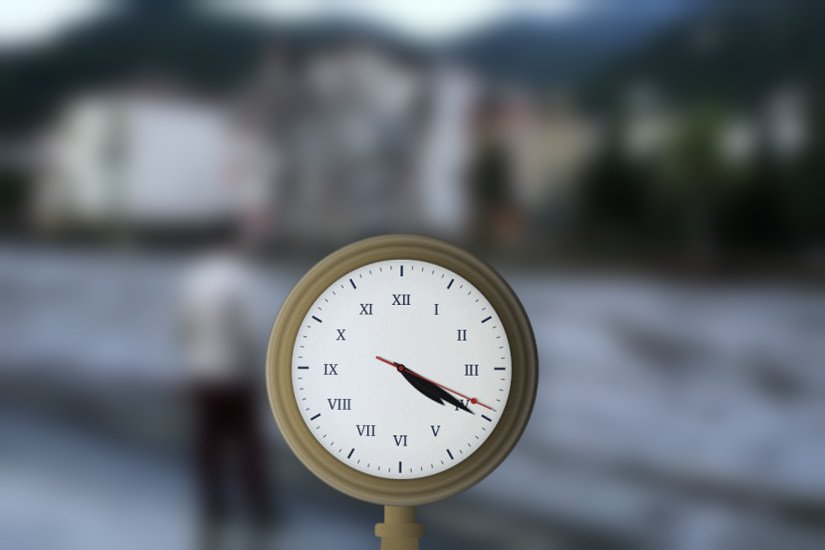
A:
**4:20:19**
